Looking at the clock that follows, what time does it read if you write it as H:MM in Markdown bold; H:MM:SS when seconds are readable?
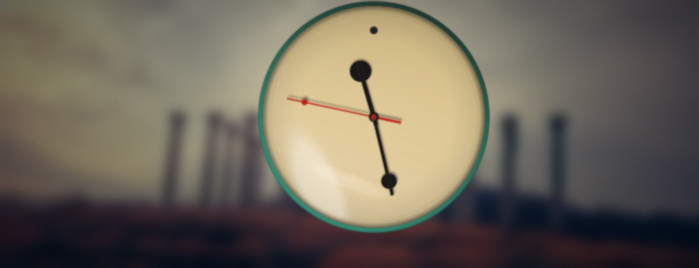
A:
**11:27:47**
